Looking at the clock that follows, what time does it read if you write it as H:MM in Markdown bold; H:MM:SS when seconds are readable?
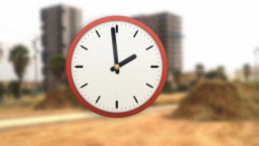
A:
**1:59**
